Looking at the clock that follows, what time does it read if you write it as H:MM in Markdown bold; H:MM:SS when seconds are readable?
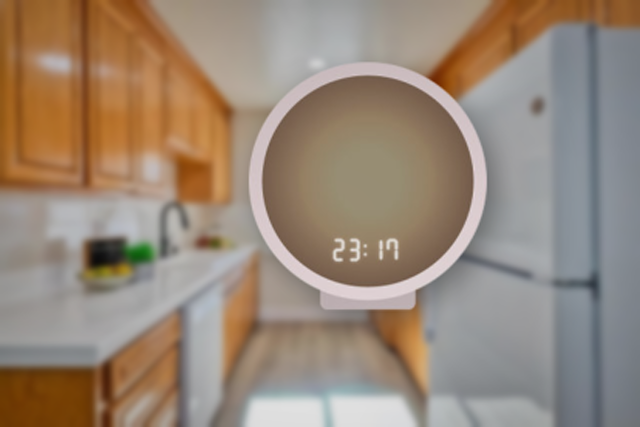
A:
**23:17**
